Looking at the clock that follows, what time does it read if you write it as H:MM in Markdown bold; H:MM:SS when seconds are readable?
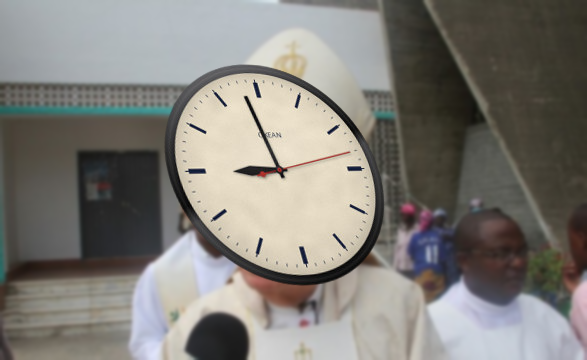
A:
**8:58:13**
